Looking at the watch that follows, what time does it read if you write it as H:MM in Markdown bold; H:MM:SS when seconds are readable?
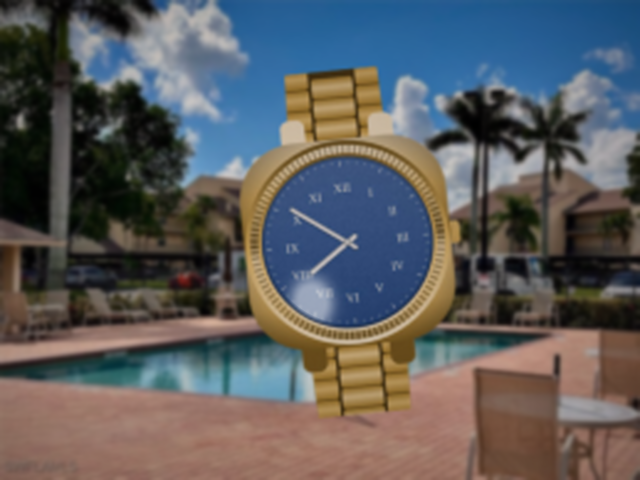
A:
**7:51**
